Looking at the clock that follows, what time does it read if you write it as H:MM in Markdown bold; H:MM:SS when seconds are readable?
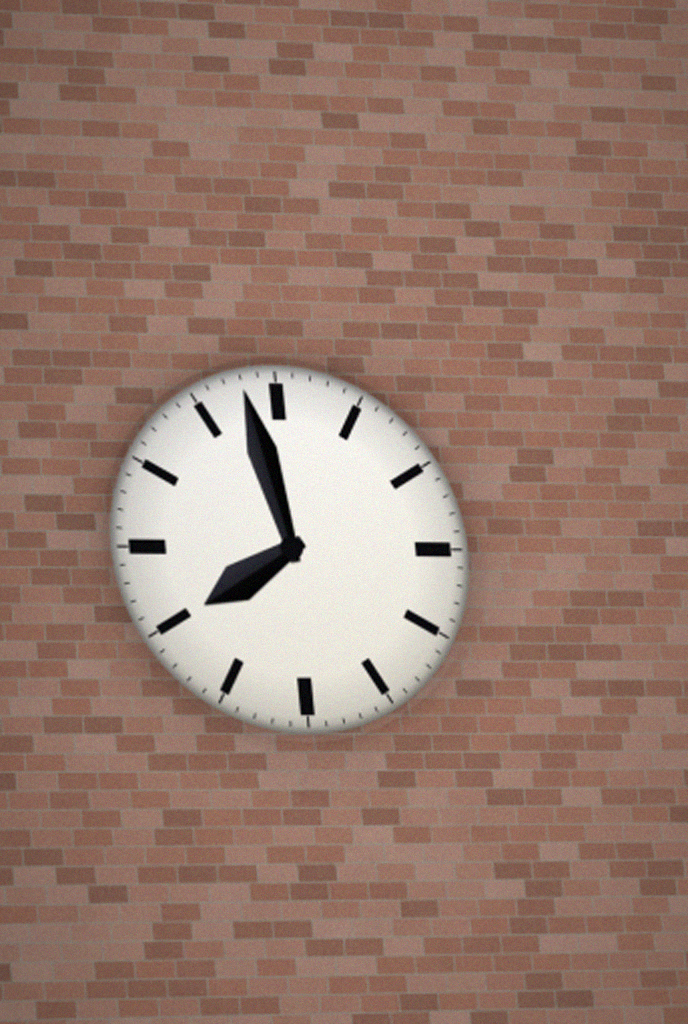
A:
**7:58**
